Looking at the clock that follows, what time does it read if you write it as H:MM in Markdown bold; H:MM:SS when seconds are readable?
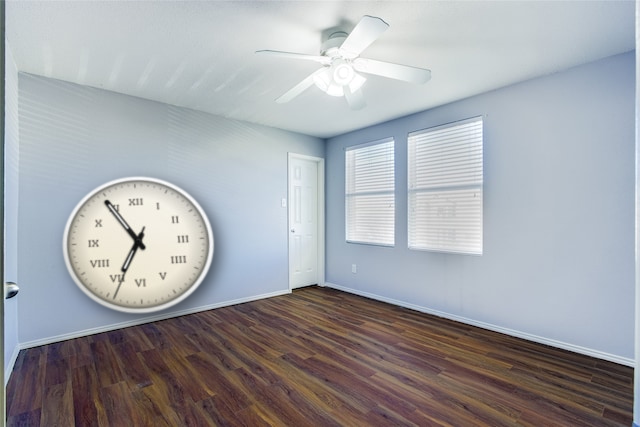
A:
**6:54:34**
